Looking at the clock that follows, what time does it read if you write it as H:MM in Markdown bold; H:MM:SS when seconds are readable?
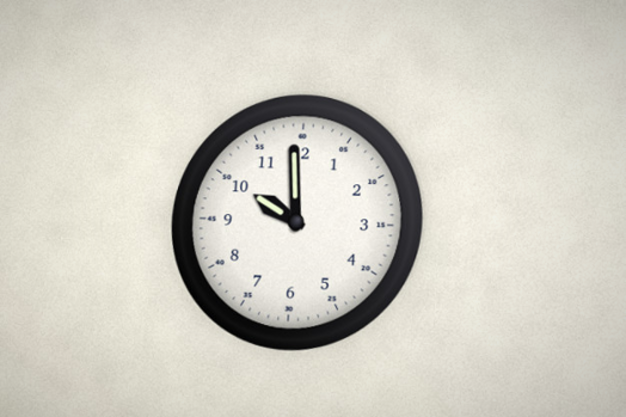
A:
**9:59**
